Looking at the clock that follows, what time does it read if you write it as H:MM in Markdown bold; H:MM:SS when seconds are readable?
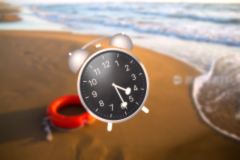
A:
**4:29**
